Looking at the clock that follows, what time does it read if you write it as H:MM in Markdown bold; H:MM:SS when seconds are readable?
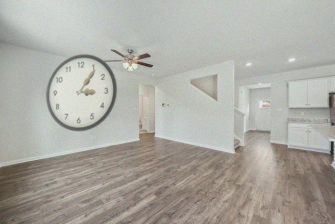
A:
**3:06**
